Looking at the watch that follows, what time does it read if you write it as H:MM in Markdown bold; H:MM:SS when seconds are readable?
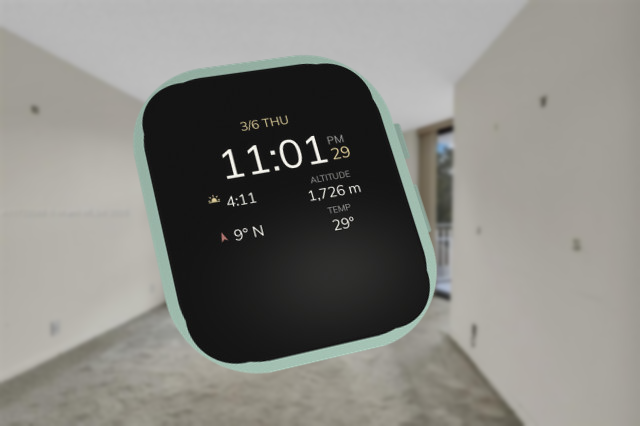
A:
**11:01:29**
